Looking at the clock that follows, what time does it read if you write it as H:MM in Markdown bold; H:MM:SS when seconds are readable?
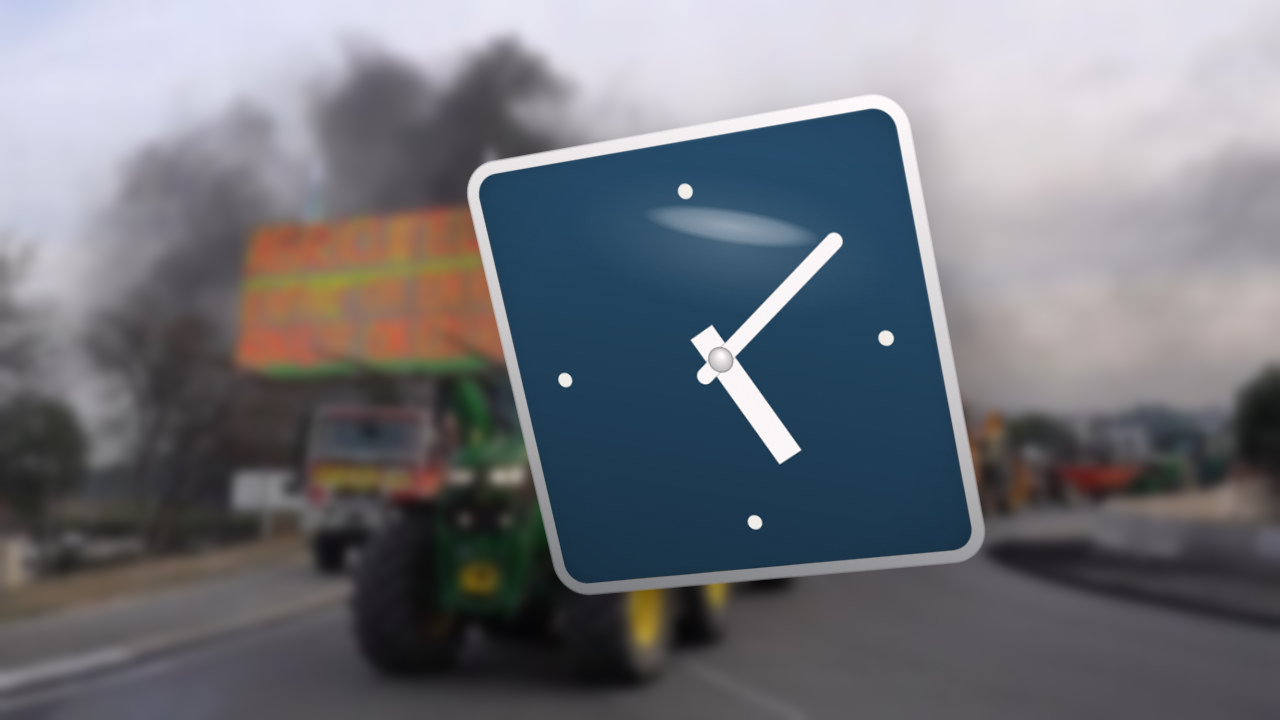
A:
**5:09**
